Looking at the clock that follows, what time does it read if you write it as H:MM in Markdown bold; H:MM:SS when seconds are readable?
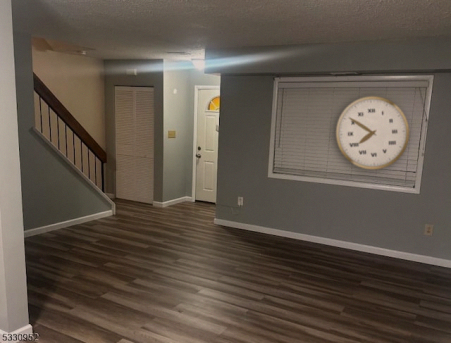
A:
**7:51**
